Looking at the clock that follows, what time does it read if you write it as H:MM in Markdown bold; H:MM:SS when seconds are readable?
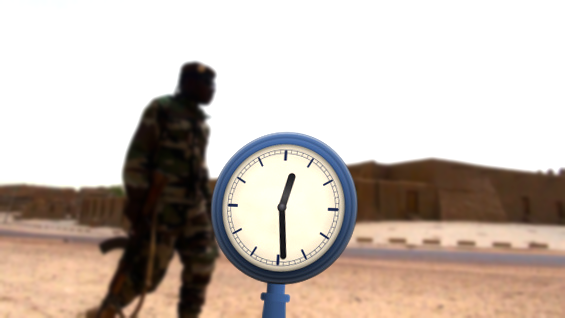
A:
**12:29**
